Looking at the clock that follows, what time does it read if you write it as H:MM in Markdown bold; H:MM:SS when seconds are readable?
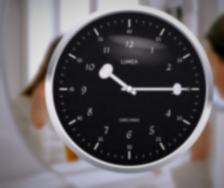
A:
**10:15**
